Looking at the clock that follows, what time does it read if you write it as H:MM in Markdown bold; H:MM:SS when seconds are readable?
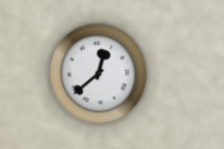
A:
**12:39**
